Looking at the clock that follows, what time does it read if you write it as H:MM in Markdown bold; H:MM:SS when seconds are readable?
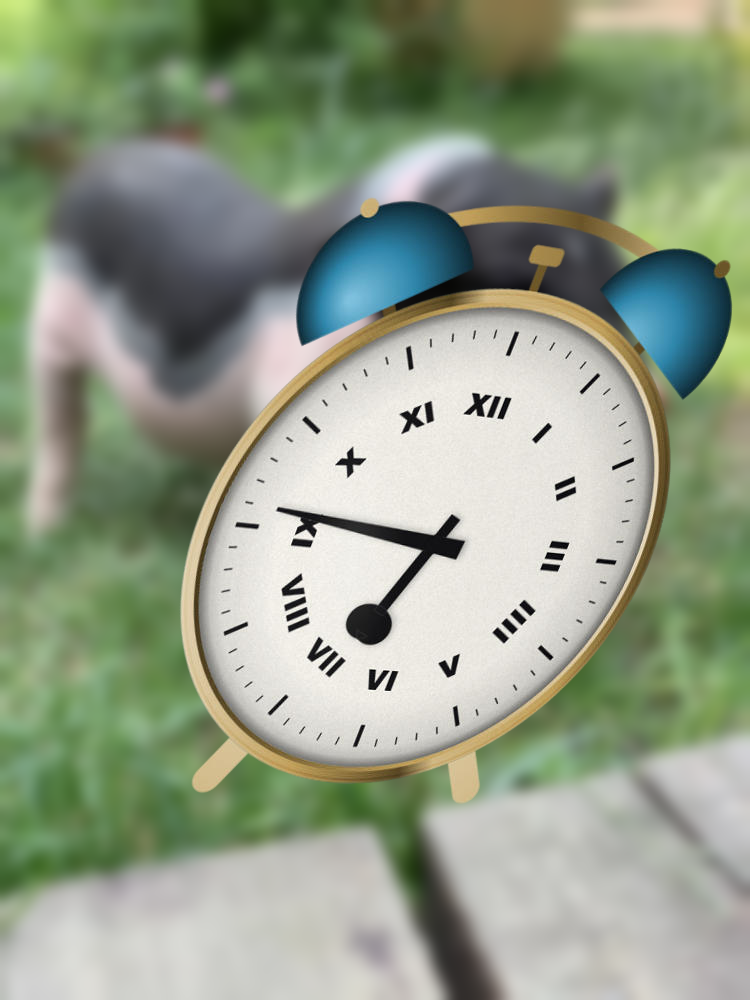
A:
**6:46**
